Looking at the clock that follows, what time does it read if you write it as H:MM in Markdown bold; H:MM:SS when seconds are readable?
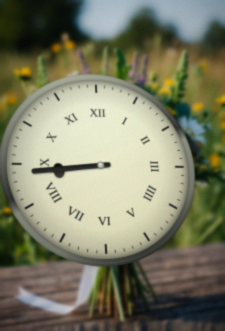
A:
**8:44**
